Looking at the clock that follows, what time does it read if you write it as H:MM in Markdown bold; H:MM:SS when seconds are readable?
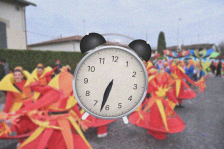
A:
**6:32**
